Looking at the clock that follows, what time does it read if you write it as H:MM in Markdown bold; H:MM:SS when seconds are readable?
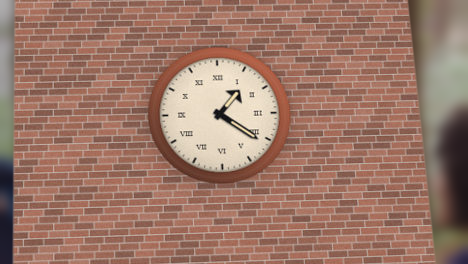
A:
**1:21**
